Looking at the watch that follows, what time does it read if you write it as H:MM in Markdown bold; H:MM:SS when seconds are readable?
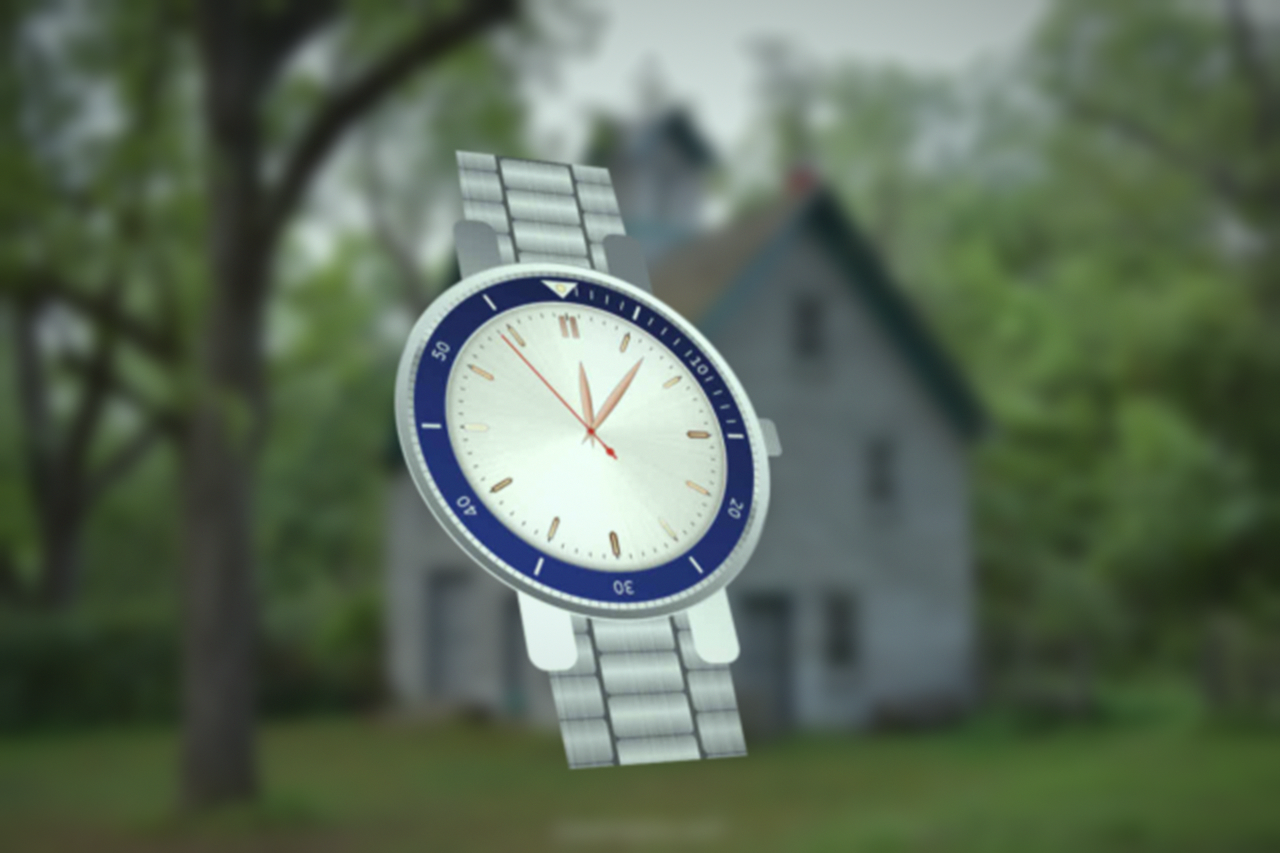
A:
**12:06:54**
